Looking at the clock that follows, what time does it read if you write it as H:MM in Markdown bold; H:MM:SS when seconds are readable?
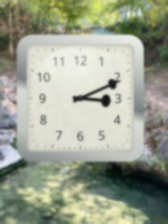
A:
**3:11**
